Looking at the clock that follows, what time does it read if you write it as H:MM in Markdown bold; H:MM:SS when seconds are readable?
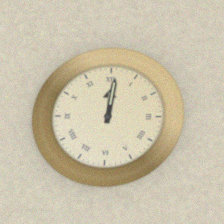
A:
**12:01**
